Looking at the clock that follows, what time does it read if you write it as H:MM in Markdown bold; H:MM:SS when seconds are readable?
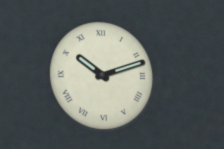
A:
**10:12**
